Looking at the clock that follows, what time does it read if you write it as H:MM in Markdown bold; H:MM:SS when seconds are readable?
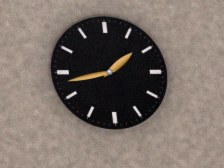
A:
**1:43**
